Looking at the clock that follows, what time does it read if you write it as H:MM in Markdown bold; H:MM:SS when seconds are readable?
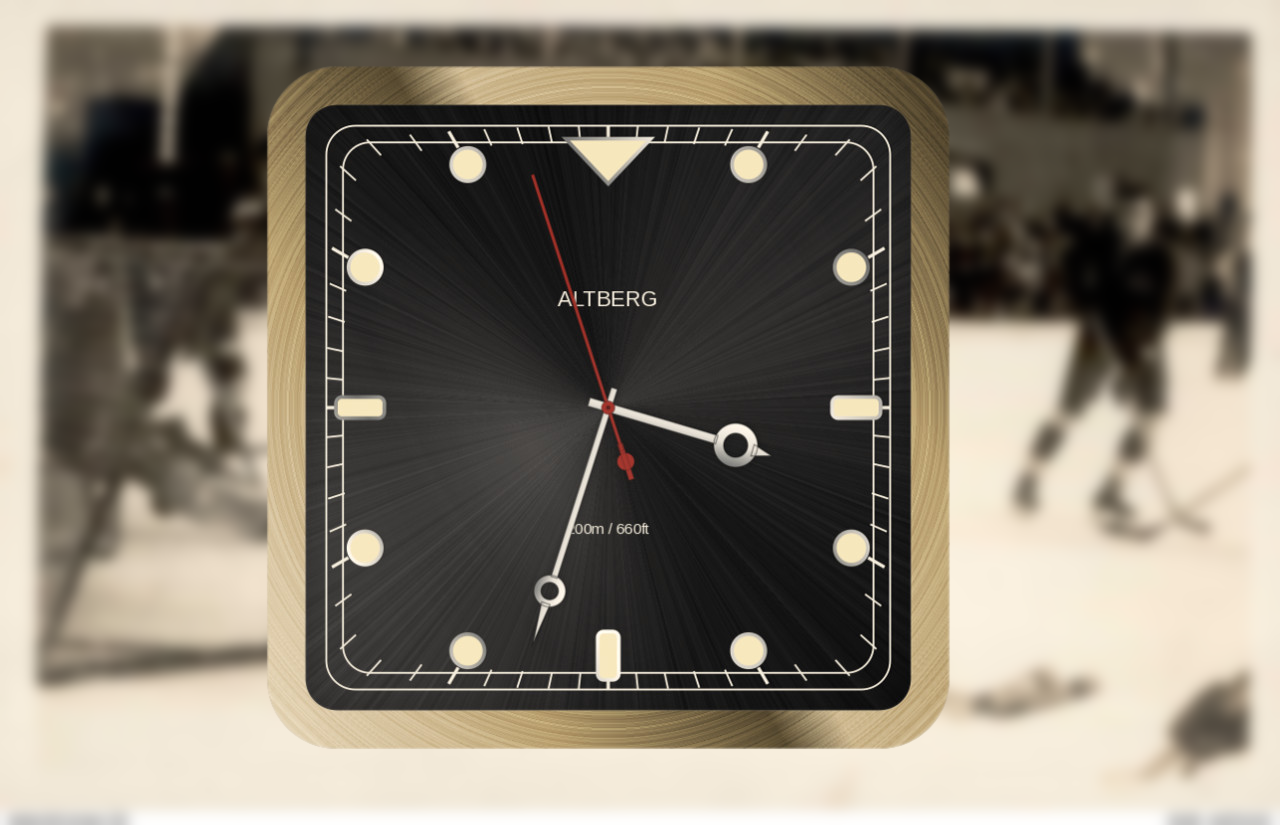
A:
**3:32:57**
